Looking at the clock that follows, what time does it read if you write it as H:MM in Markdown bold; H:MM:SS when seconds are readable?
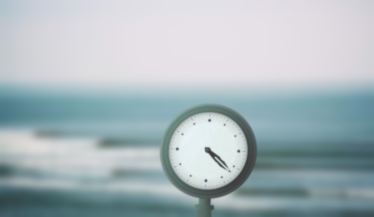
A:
**4:22**
